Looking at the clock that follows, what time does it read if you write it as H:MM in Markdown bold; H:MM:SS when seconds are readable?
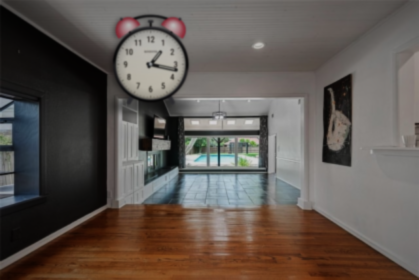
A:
**1:17**
